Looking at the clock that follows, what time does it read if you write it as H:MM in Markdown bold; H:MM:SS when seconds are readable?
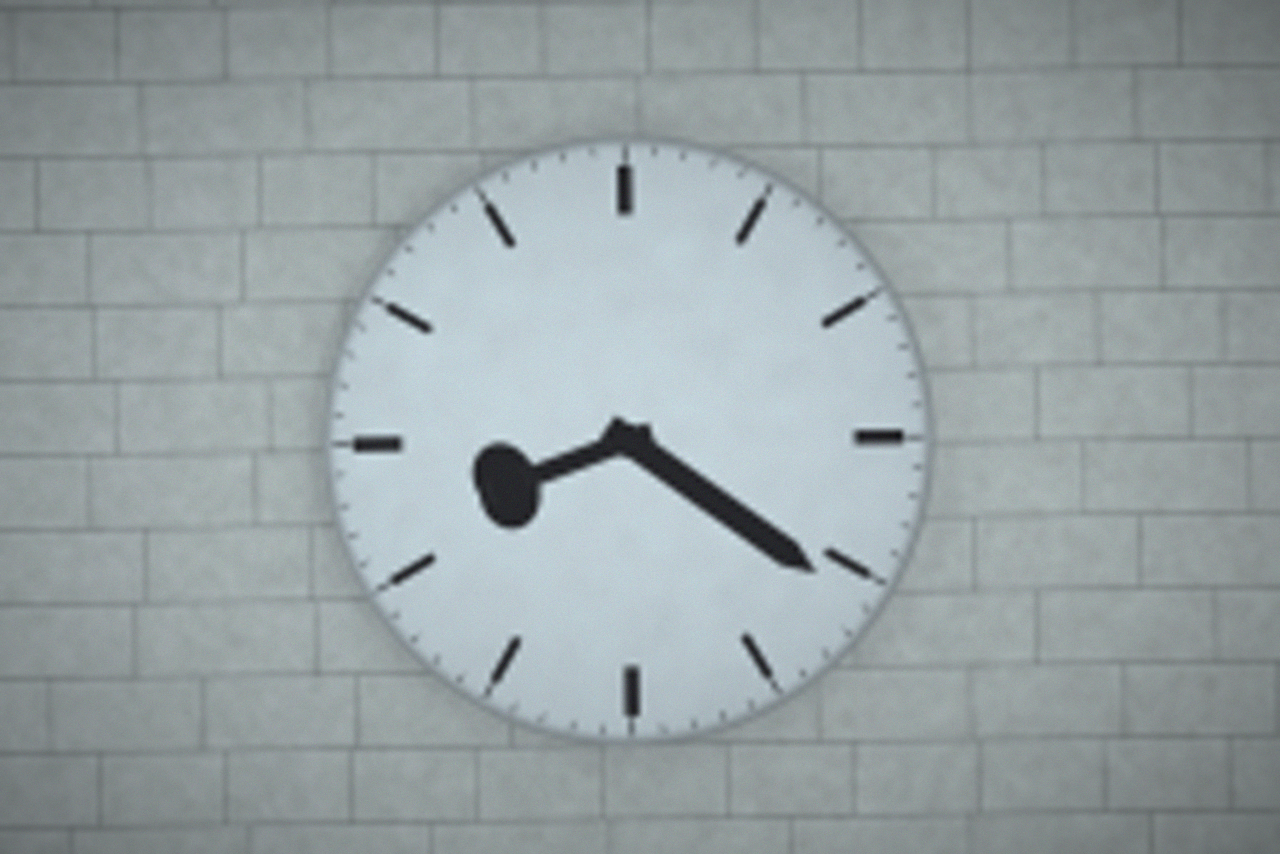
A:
**8:21**
